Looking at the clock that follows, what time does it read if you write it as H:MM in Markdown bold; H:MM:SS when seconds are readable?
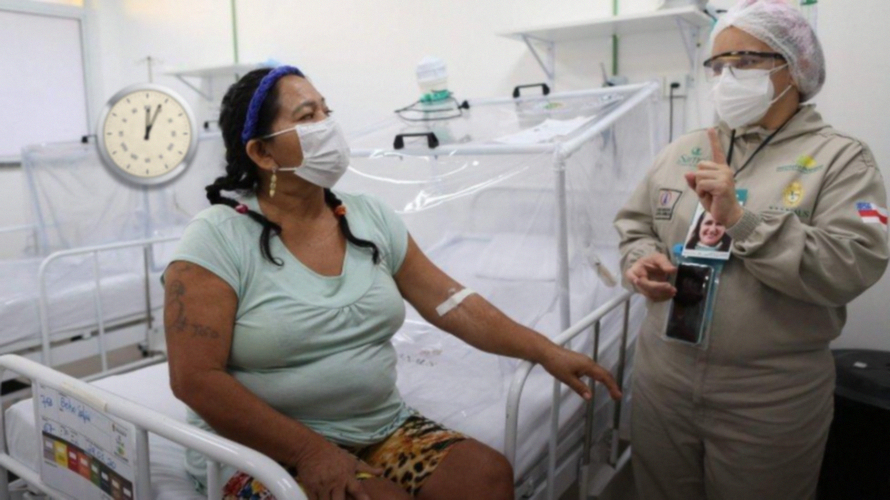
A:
**12:04**
